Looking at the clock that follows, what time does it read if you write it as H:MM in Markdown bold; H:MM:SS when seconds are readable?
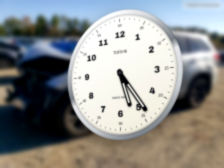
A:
**5:24**
